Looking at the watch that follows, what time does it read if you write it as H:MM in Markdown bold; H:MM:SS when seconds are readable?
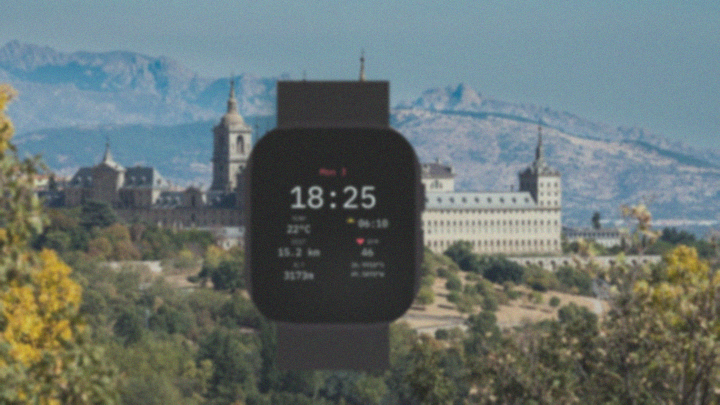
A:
**18:25**
